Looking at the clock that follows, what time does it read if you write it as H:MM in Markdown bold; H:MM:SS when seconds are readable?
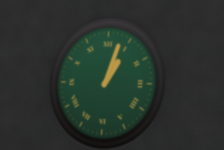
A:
**1:03**
